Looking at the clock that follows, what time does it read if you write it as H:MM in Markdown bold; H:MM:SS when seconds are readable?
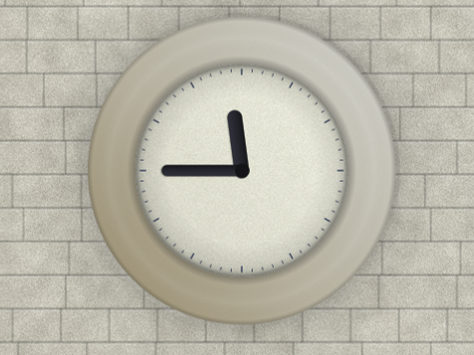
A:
**11:45**
